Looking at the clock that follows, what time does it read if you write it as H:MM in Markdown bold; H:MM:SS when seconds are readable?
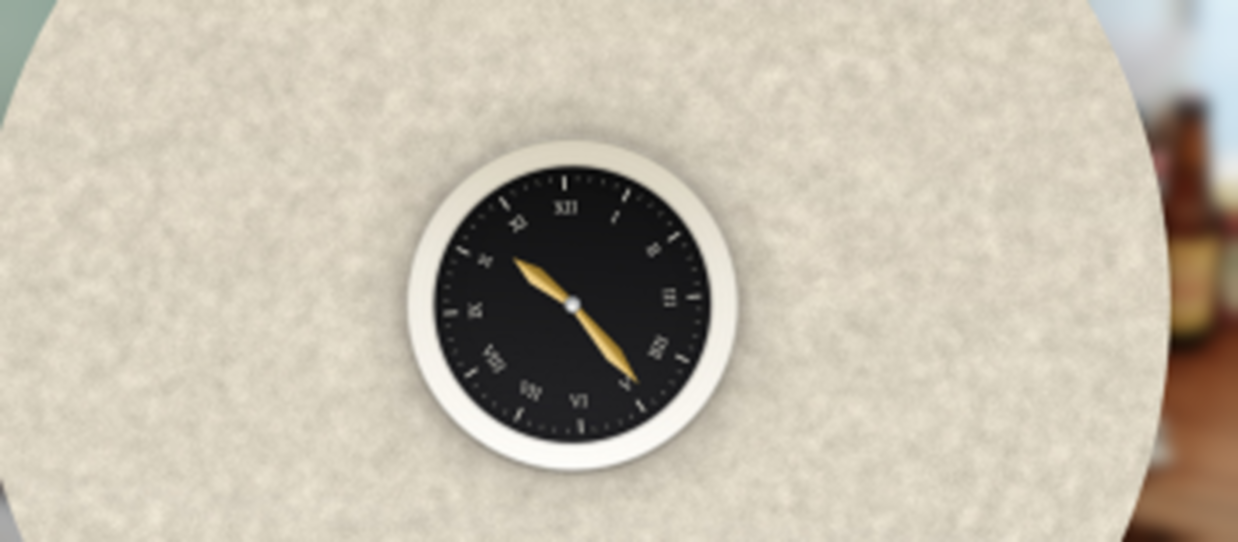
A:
**10:24**
